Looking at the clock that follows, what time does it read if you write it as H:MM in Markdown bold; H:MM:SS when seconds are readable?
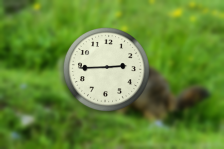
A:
**2:44**
